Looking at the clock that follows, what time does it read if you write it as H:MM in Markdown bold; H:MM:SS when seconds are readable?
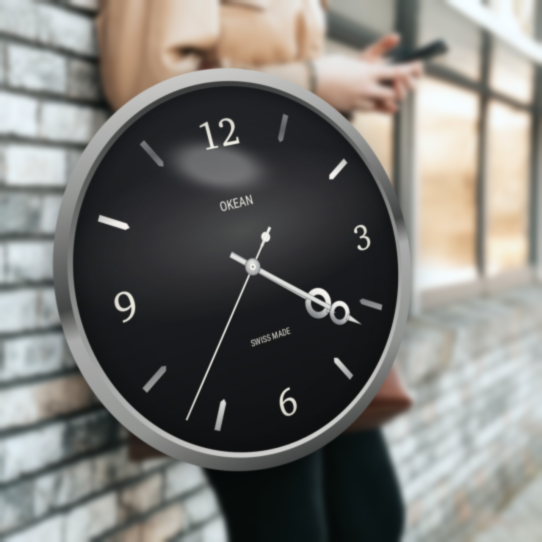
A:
**4:21:37**
